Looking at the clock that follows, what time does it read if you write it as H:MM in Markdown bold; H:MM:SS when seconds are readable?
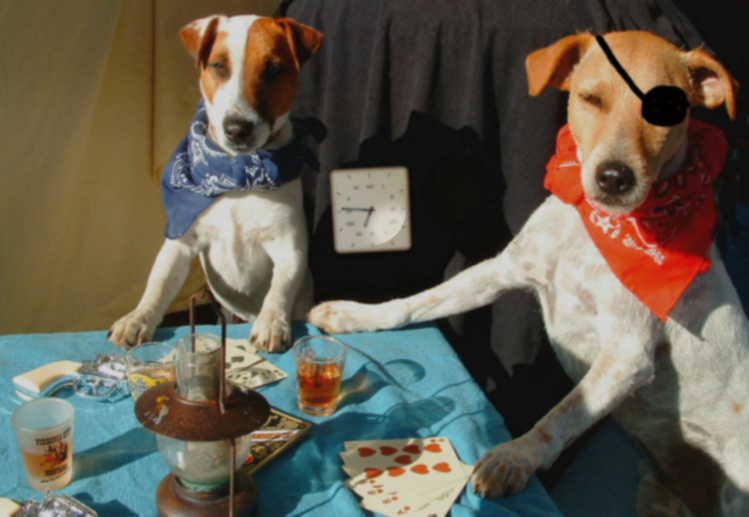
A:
**6:46**
